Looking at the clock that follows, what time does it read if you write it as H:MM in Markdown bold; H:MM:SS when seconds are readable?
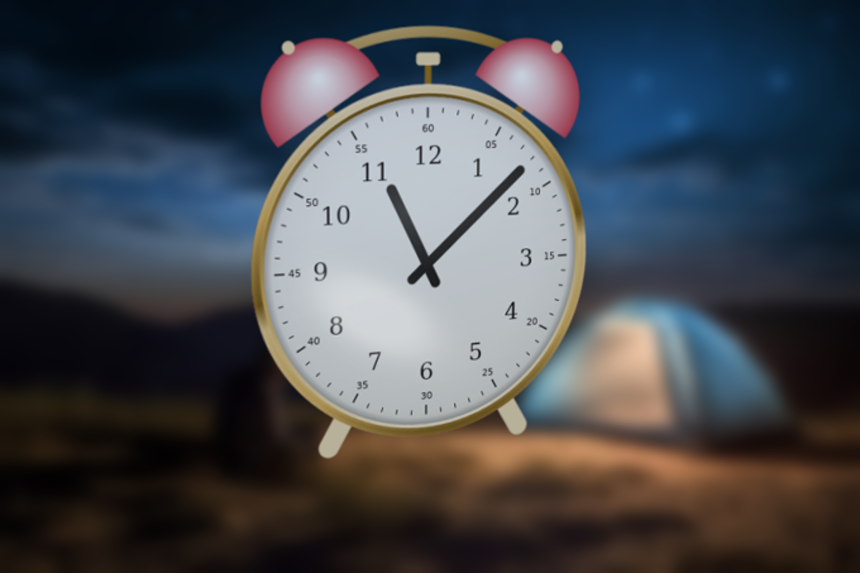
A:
**11:08**
